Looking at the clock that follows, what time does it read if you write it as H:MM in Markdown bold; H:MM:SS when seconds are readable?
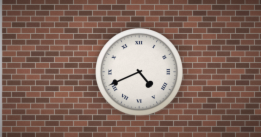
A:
**4:41**
